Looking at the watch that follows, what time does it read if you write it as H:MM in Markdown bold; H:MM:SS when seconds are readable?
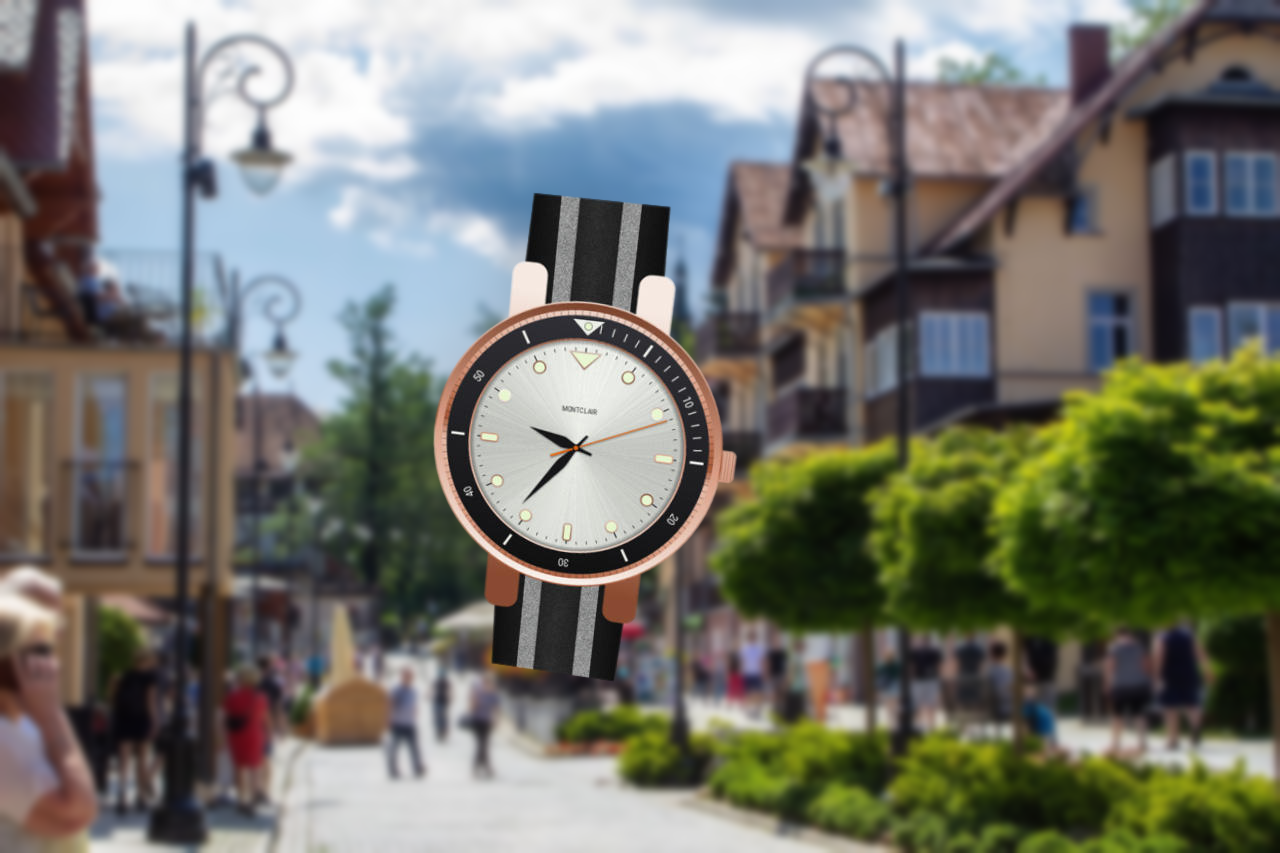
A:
**9:36:11**
